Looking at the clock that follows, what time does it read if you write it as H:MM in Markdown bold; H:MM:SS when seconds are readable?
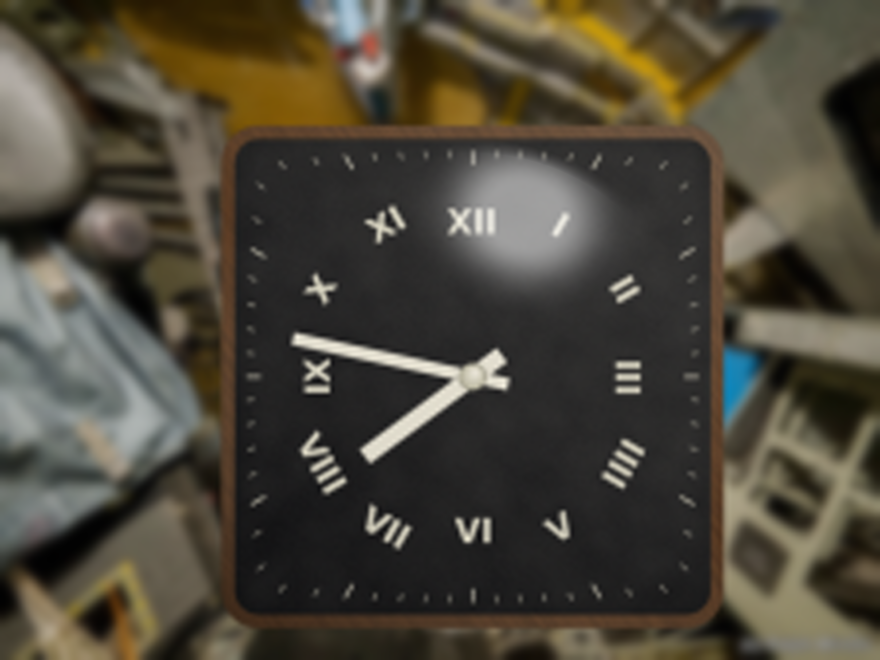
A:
**7:47**
